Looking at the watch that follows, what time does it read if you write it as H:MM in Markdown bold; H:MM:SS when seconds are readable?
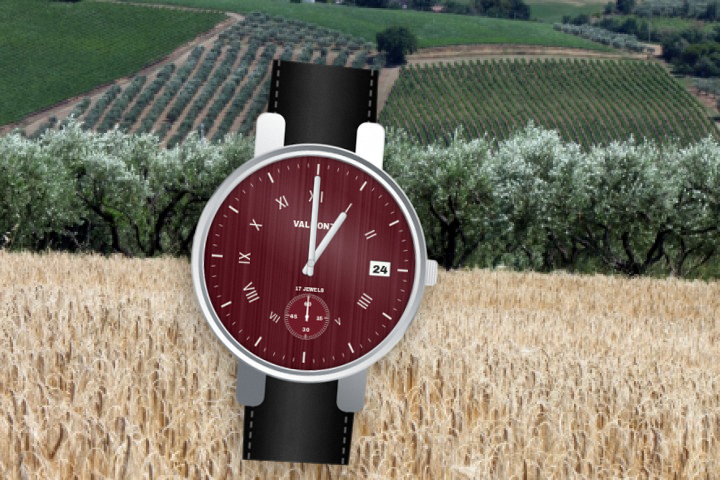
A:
**1:00**
